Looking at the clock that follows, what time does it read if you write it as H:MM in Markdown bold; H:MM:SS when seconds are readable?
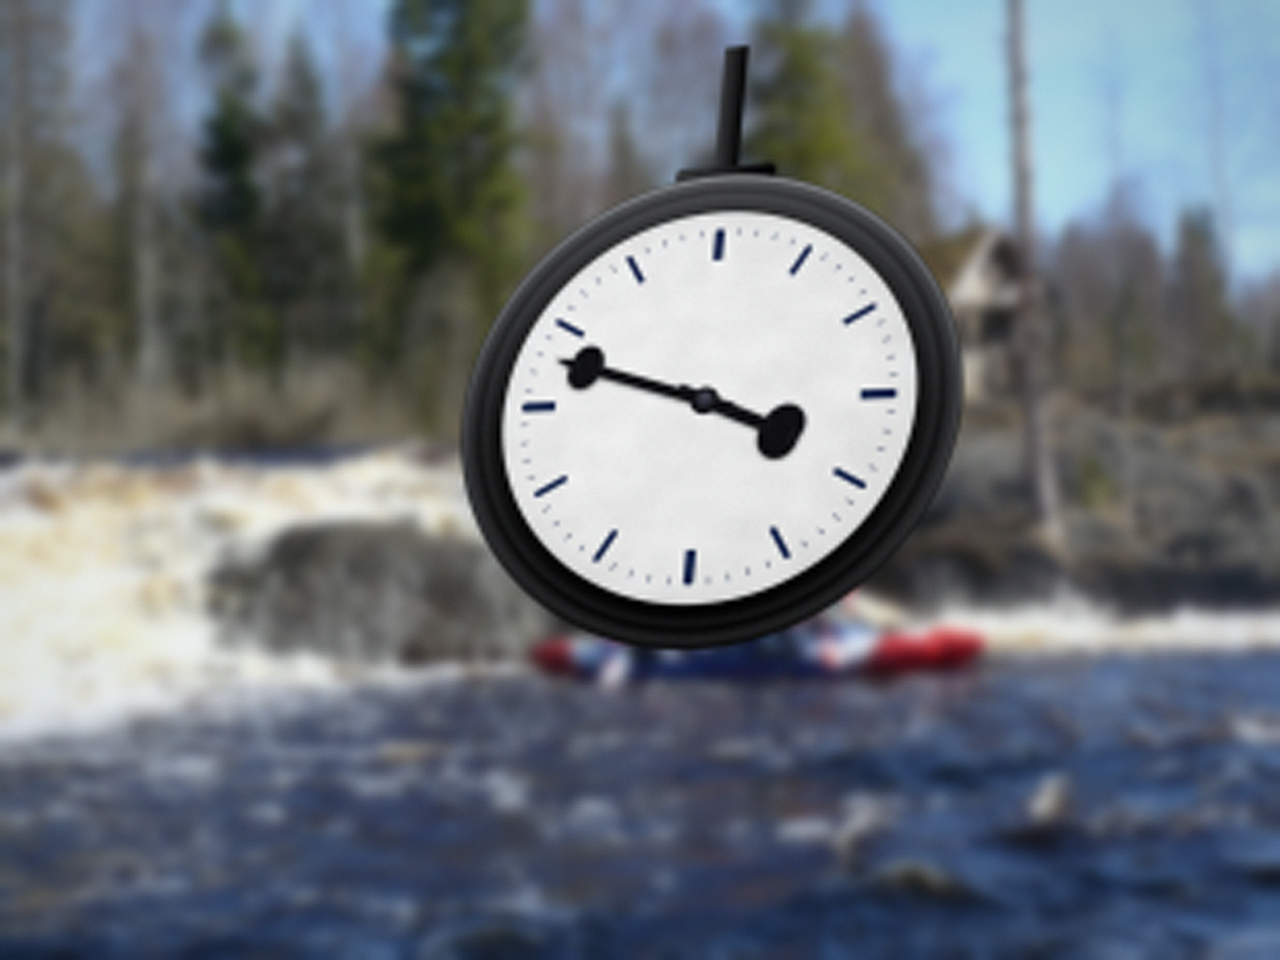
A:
**3:48**
